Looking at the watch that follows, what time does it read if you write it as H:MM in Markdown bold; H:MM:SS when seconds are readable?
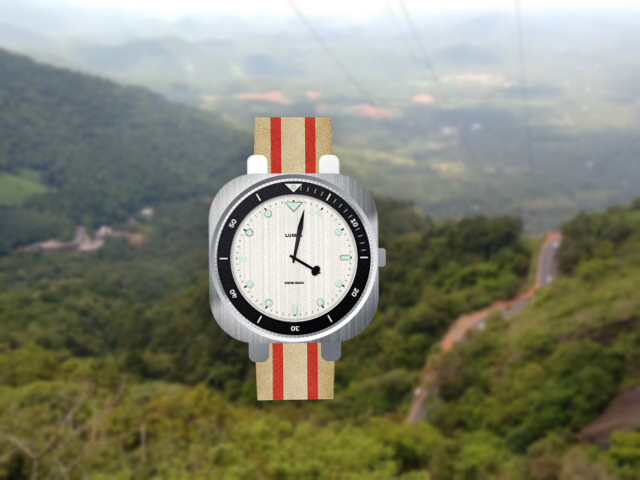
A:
**4:02**
